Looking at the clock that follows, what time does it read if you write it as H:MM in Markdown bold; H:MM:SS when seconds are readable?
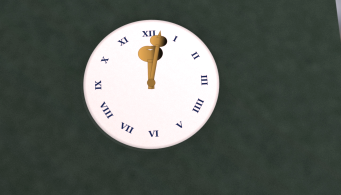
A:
**12:02**
